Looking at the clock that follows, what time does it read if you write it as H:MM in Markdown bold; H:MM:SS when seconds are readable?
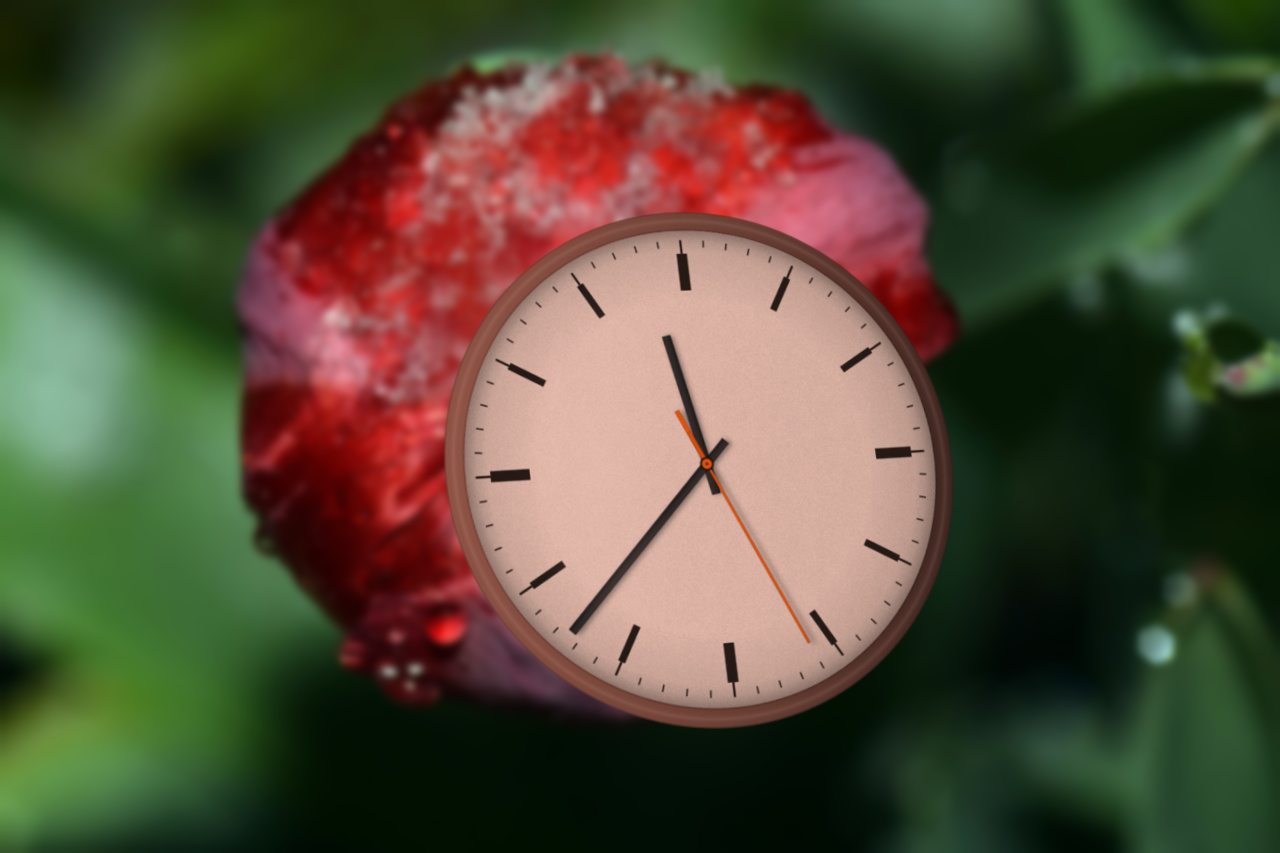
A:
**11:37:26**
